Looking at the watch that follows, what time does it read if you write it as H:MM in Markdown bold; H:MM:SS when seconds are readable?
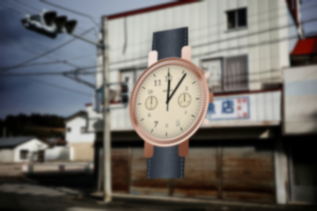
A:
**12:06**
